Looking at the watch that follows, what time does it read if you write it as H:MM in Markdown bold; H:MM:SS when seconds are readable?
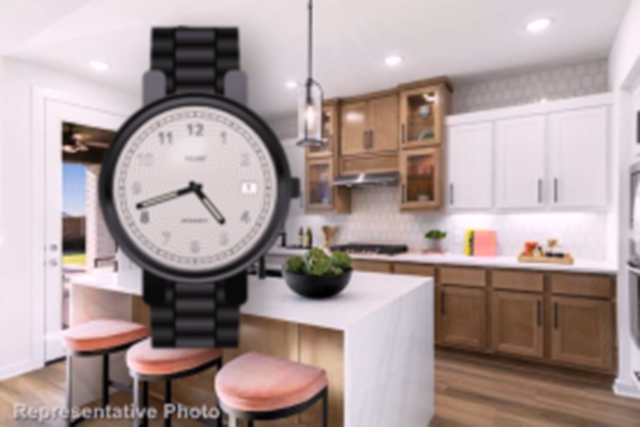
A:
**4:42**
